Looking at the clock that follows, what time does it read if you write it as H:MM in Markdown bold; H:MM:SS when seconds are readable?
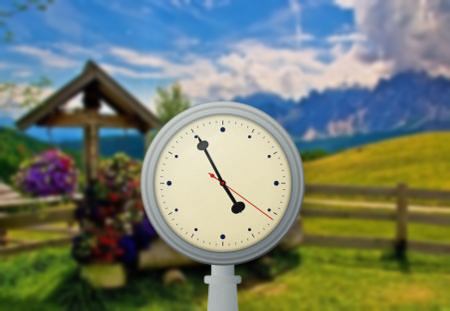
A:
**4:55:21**
